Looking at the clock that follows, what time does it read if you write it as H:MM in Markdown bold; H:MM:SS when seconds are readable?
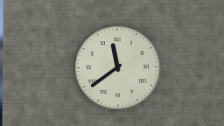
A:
**11:39**
